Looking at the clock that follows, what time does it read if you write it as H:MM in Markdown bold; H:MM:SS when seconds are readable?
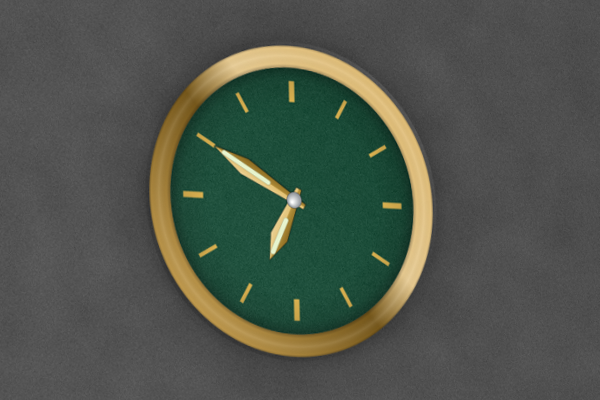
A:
**6:50**
